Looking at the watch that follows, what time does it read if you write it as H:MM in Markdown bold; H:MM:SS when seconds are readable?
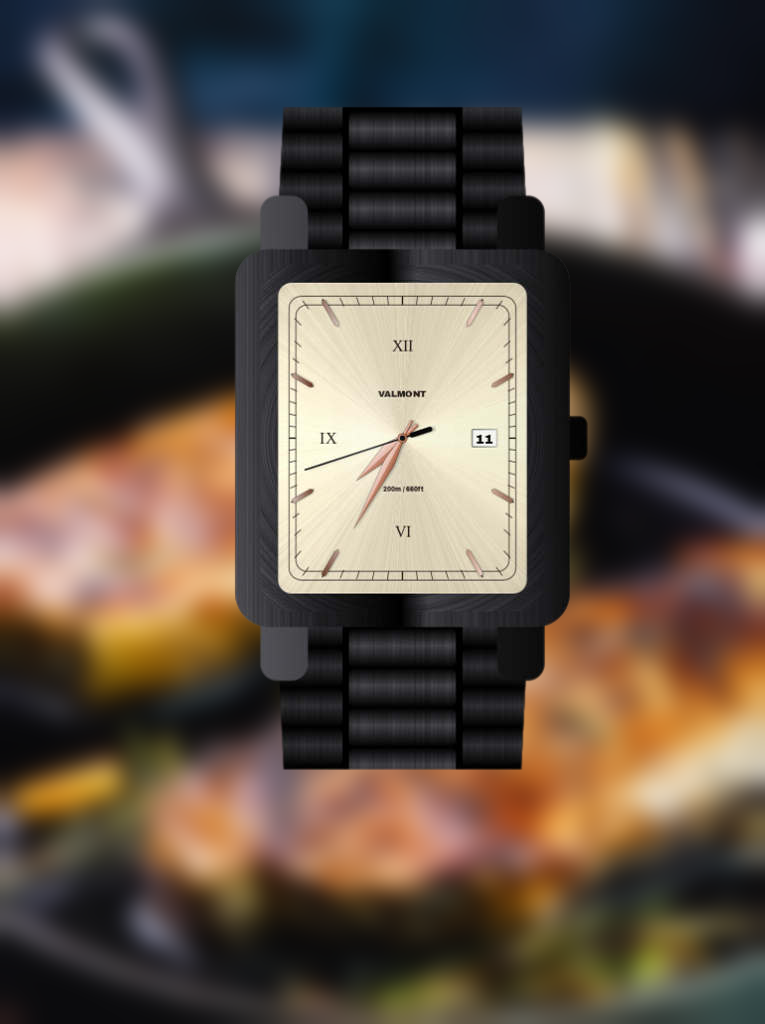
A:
**7:34:42**
